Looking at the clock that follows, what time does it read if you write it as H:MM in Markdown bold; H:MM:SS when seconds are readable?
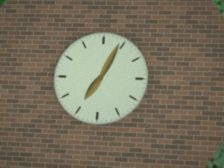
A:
**7:04**
